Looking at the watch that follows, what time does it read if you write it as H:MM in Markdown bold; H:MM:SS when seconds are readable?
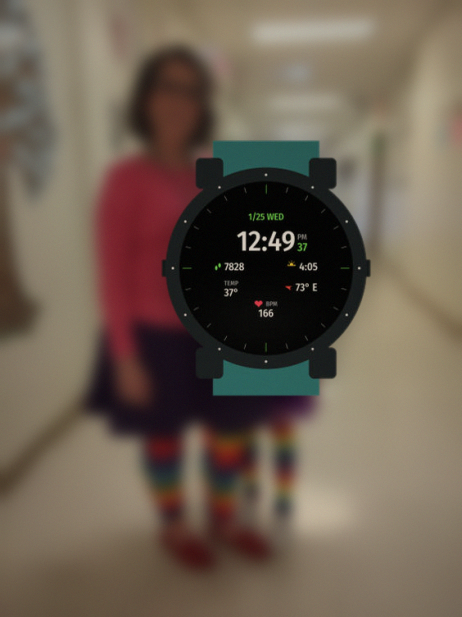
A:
**12:49:37**
